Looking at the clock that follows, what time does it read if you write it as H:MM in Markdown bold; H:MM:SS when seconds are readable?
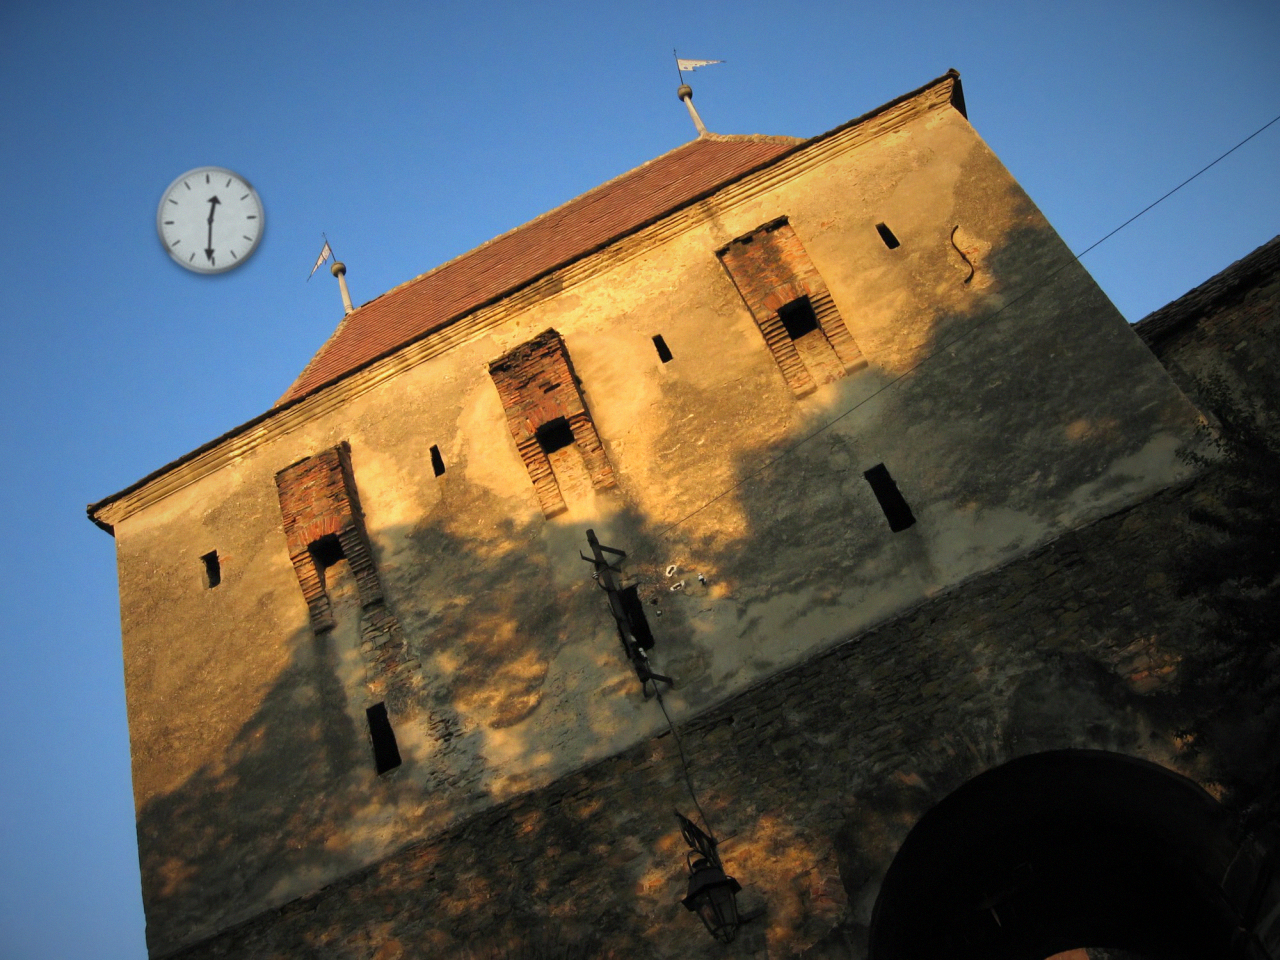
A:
**12:31**
